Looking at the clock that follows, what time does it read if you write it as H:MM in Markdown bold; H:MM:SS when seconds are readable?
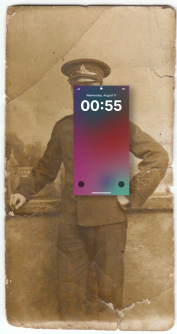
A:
**0:55**
